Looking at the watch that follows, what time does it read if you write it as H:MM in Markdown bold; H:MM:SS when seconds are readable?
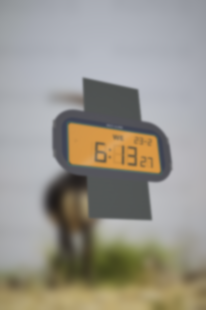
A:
**6:13**
